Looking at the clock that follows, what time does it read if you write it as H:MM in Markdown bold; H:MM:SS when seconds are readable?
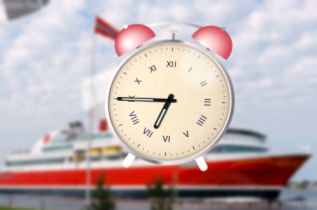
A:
**6:45**
